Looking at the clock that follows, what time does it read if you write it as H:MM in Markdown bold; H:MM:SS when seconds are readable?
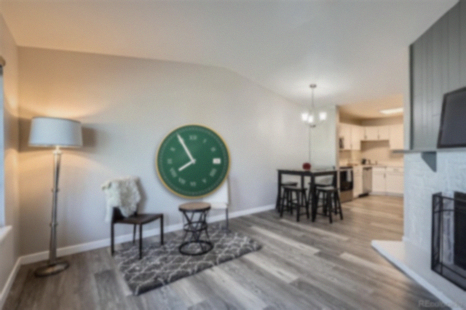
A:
**7:55**
